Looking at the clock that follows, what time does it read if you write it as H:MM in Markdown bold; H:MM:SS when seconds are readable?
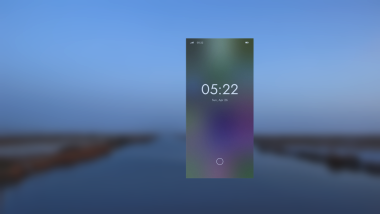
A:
**5:22**
